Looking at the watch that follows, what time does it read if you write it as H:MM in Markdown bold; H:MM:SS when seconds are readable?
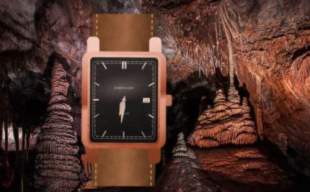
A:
**6:31**
